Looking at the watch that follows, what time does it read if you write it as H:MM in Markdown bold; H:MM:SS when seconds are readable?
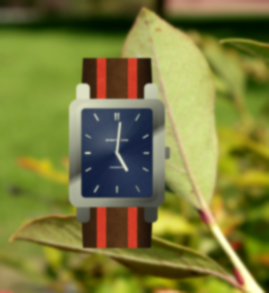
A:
**5:01**
